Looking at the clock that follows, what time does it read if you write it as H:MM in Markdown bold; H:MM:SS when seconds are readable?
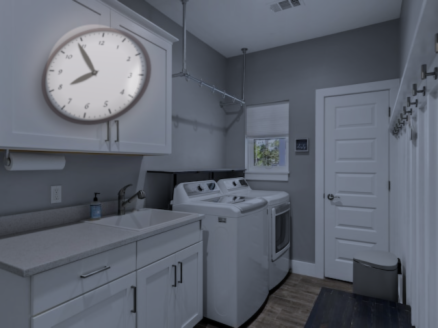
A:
**7:54**
